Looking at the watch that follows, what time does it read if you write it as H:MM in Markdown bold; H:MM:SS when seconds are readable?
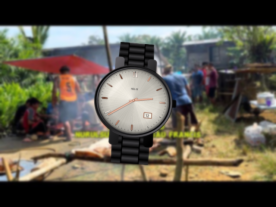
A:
**2:39**
